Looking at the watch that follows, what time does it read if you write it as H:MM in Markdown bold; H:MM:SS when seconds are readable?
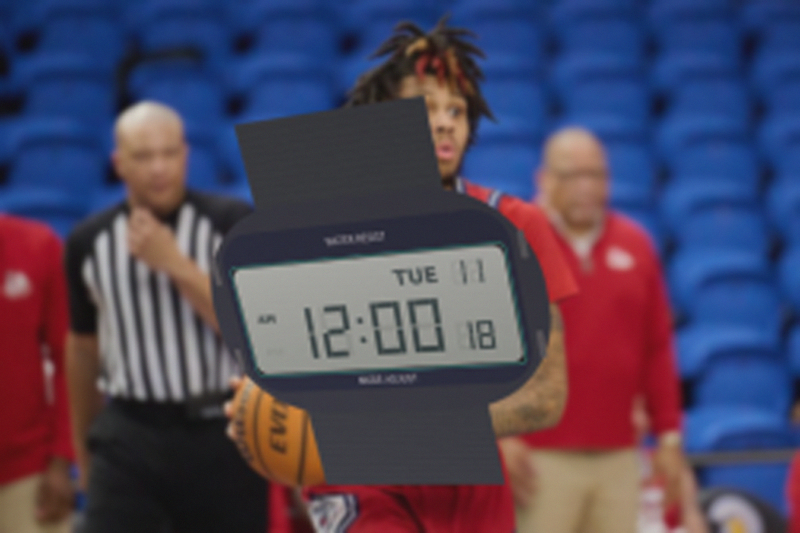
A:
**12:00:18**
